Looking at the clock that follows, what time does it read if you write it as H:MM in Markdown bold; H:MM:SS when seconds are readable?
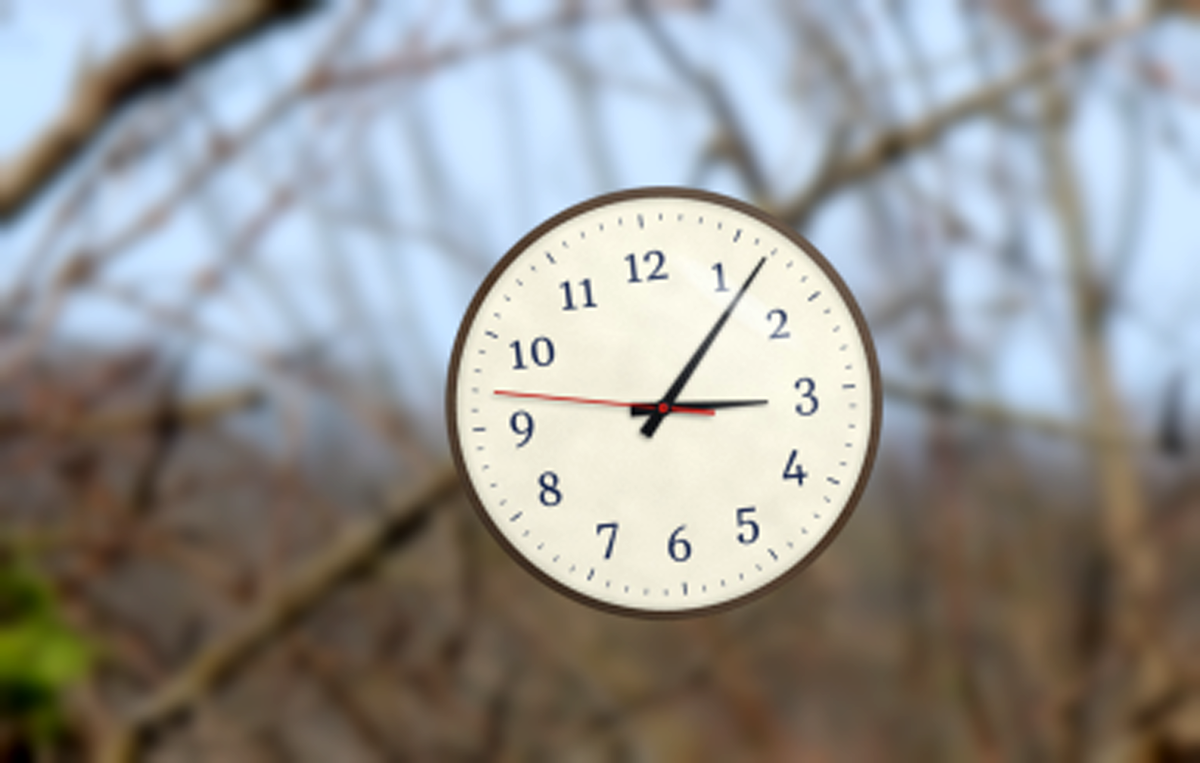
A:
**3:06:47**
